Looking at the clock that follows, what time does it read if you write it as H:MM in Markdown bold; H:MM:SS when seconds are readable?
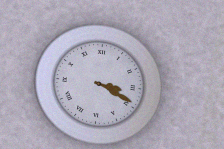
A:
**3:19**
